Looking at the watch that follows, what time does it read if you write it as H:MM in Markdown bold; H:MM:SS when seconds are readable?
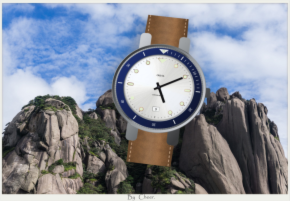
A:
**5:10**
